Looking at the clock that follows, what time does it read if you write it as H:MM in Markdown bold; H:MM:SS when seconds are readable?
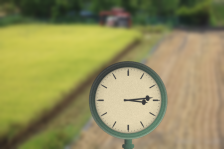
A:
**3:14**
